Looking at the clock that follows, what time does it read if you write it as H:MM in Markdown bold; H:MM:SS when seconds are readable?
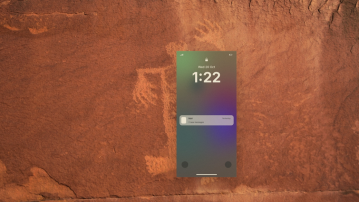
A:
**1:22**
